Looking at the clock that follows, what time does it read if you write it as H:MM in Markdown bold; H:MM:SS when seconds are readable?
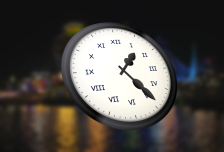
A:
**1:24**
